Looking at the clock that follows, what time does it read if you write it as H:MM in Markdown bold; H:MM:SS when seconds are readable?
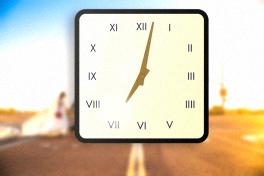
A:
**7:02**
